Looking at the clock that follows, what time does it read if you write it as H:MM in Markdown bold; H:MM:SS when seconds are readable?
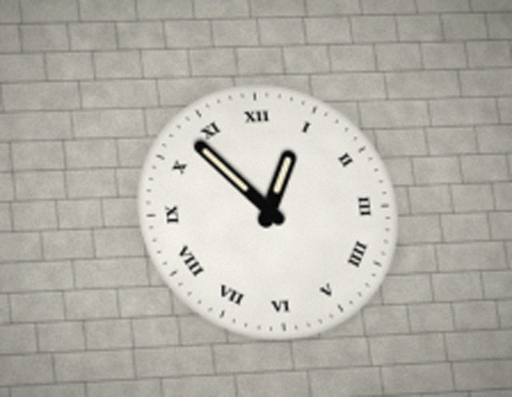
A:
**12:53**
